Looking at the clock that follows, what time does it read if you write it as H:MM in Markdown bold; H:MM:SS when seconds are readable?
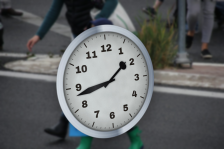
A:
**1:43**
